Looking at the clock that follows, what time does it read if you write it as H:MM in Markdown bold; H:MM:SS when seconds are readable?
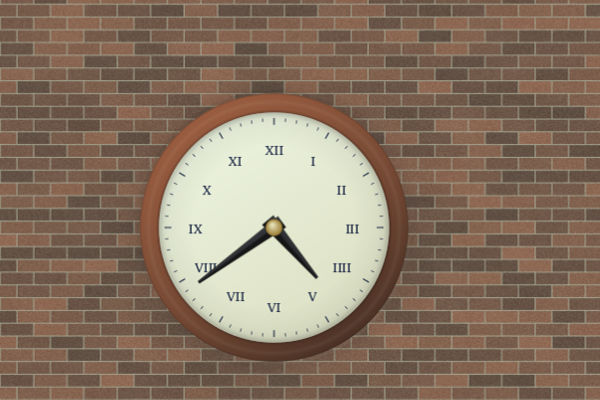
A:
**4:39**
